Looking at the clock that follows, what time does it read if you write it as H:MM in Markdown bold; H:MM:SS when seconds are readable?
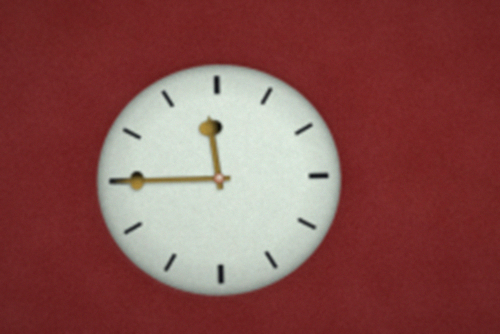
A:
**11:45**
